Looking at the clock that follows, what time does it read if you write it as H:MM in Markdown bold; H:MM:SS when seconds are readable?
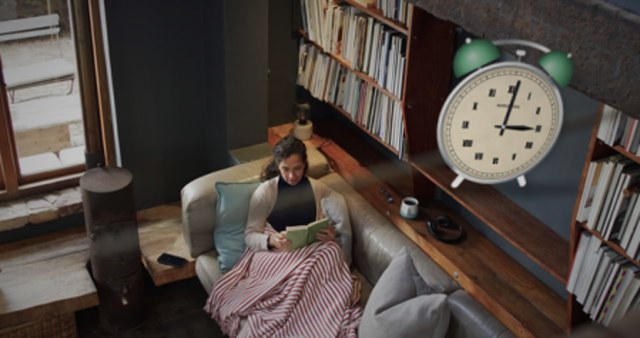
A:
**3:01**
